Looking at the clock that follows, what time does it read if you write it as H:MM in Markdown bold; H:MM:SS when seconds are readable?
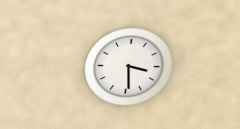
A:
**3:29**
